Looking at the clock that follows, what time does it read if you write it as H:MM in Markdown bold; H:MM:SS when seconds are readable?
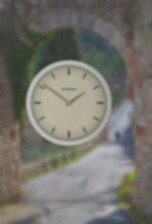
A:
**1:51**
